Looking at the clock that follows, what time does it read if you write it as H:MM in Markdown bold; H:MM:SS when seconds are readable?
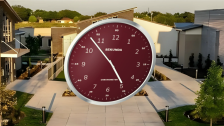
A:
**4:53**
